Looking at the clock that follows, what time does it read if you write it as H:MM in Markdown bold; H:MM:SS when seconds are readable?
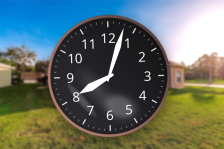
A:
**8:03**
